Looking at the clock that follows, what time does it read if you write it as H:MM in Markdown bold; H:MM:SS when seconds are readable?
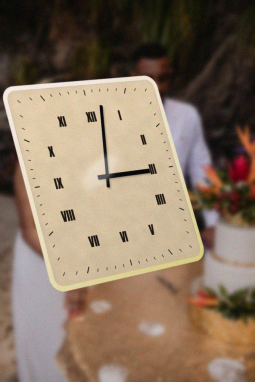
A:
**3:02**
